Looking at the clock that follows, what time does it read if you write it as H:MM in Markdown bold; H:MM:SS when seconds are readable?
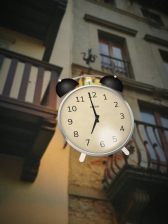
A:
**6:59**
